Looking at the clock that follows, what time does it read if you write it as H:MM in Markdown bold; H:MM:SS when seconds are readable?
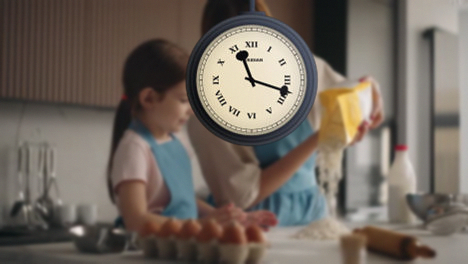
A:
**11:18**
